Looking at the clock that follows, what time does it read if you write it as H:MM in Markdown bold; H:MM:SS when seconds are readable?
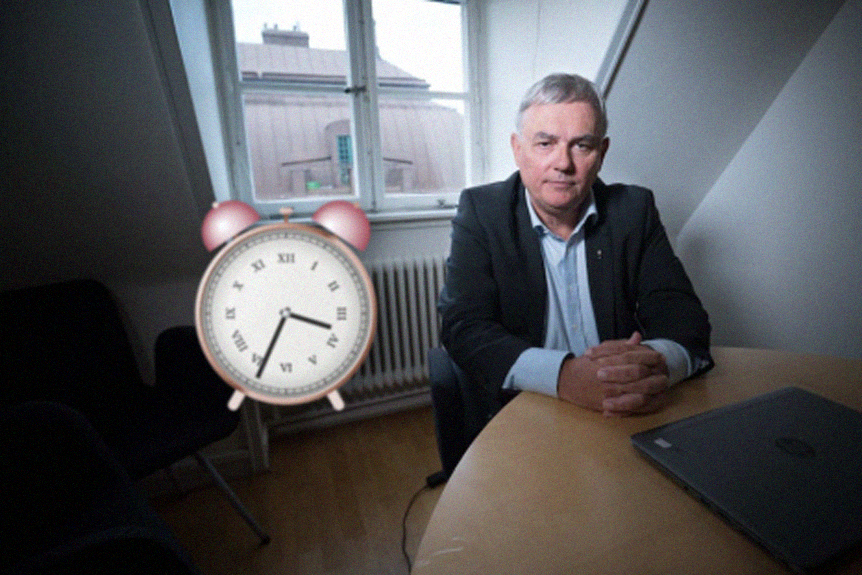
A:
**3:34**
